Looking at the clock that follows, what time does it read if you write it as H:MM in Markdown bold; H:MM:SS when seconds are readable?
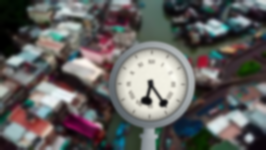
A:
**6:24**
